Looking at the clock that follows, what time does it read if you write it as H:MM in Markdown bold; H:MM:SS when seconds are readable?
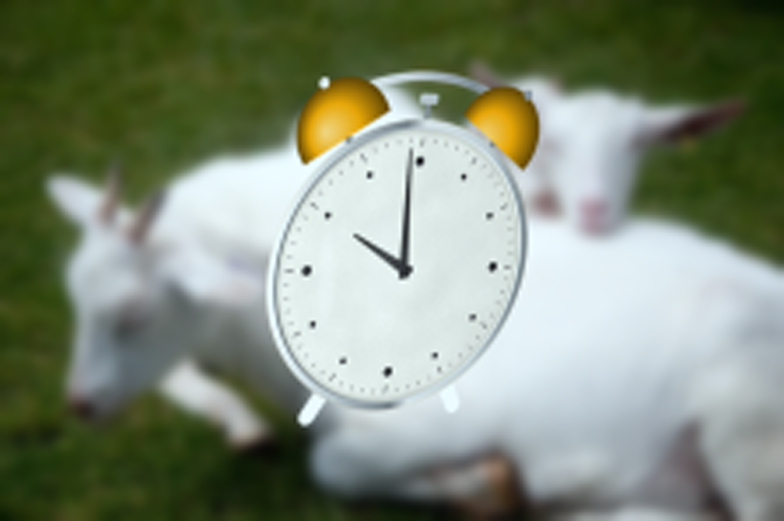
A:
**9:59**
